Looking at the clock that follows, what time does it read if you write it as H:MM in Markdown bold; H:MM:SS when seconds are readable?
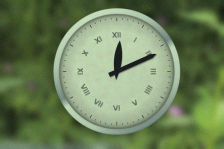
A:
**12:11**
